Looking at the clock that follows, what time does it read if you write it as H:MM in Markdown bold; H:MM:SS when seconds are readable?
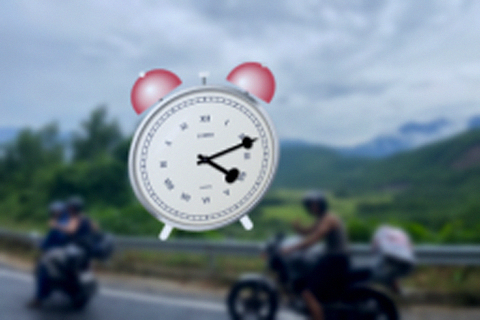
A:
**4:12**
